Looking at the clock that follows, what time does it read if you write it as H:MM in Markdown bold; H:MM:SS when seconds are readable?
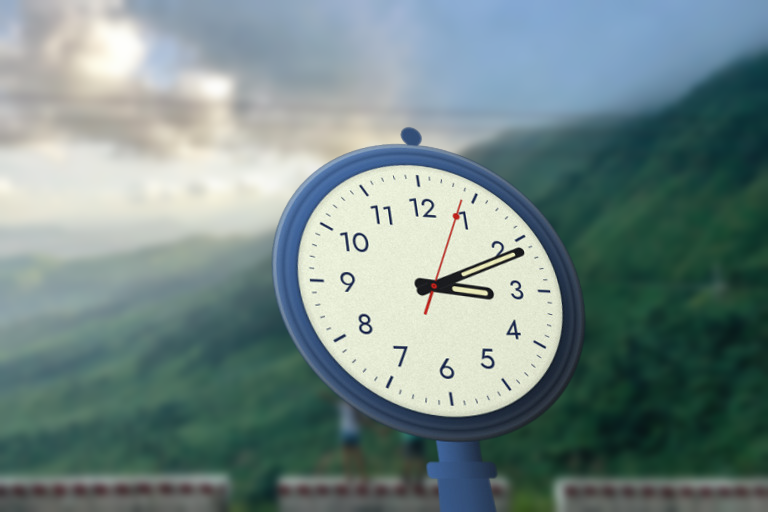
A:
**3:11:04**
